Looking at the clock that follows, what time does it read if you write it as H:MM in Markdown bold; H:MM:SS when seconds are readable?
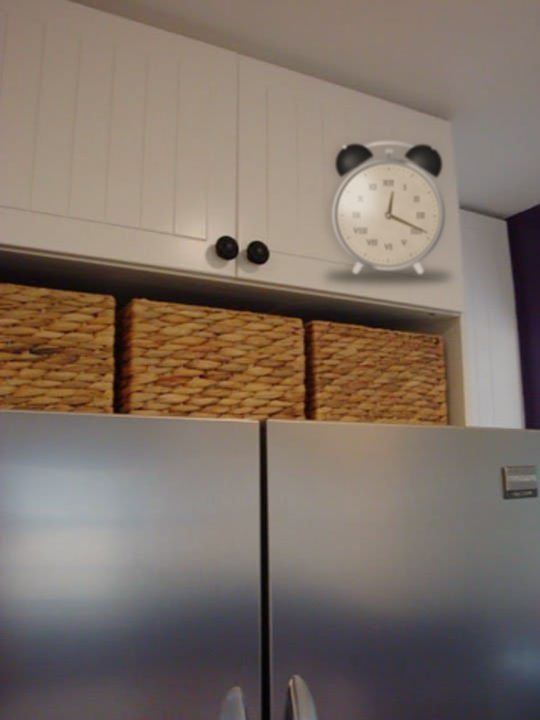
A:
**12:19**
